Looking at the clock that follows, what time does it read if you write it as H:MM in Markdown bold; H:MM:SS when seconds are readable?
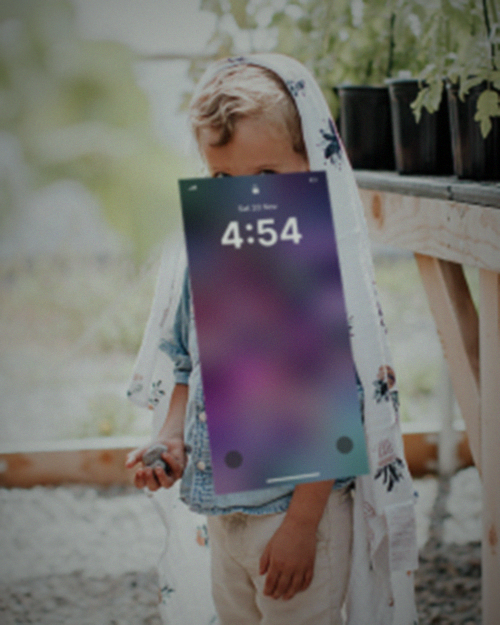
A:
**4:54**
